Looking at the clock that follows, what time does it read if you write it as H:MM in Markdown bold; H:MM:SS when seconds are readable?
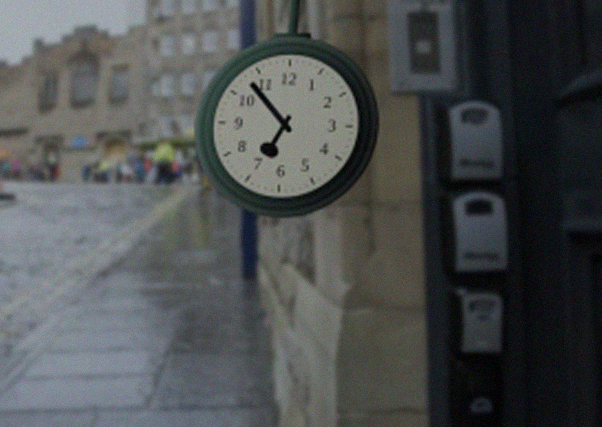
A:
**6:53**
